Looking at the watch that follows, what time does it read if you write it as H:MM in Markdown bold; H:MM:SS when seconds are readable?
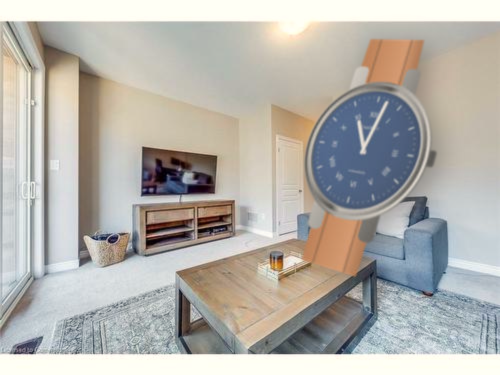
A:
**11:02**
